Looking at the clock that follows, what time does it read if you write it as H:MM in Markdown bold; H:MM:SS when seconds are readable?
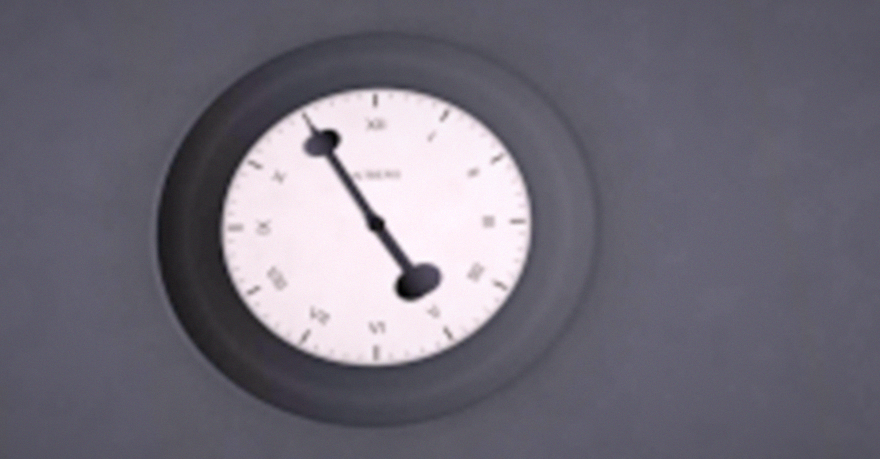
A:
**4:55**
